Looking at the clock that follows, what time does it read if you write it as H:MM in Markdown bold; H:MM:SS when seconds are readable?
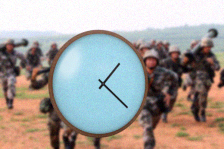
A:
**1:22**
